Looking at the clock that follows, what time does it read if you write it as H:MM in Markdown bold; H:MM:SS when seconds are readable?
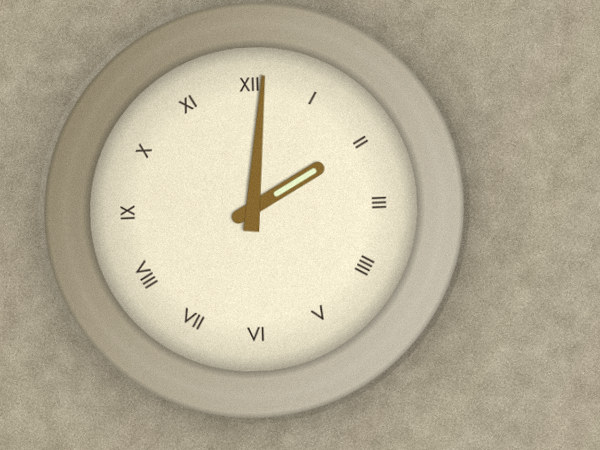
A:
**2:01**
